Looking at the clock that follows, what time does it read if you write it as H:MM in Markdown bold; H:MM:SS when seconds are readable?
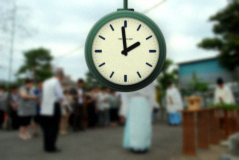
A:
**1:59**
